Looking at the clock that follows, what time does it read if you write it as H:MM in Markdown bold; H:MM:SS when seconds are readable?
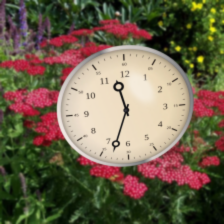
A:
**11:33**
